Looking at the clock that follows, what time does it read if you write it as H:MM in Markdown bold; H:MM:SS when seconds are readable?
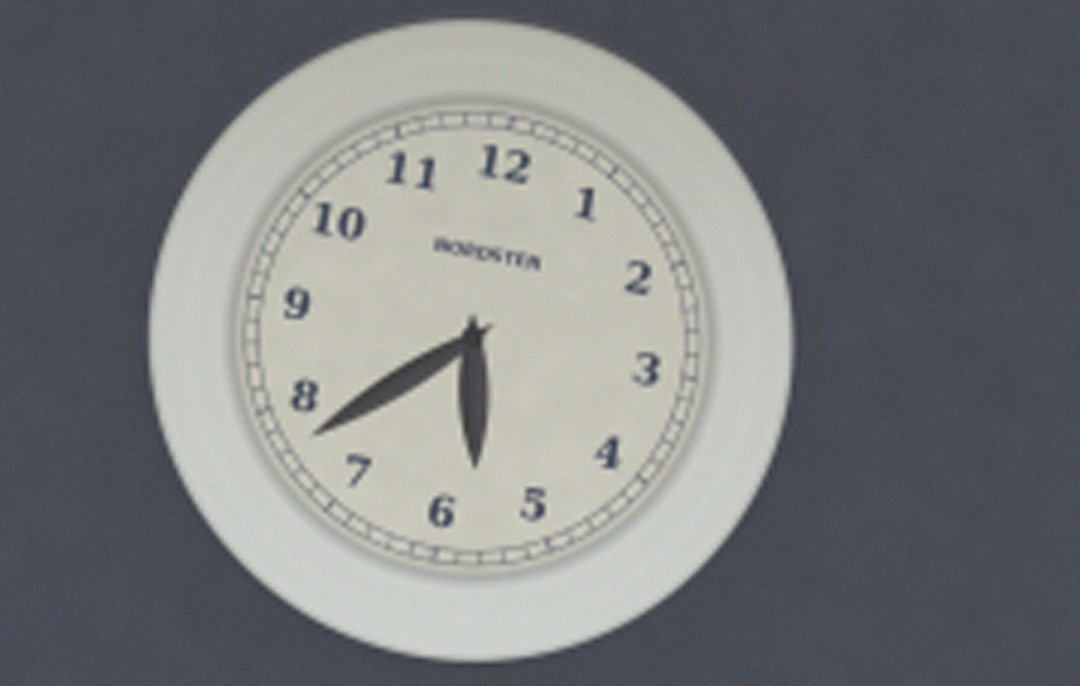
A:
**5:38**
